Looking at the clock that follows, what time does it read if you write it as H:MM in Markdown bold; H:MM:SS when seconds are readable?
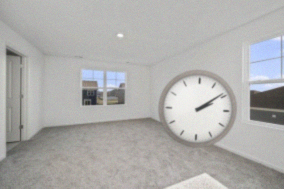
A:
**2:09**
